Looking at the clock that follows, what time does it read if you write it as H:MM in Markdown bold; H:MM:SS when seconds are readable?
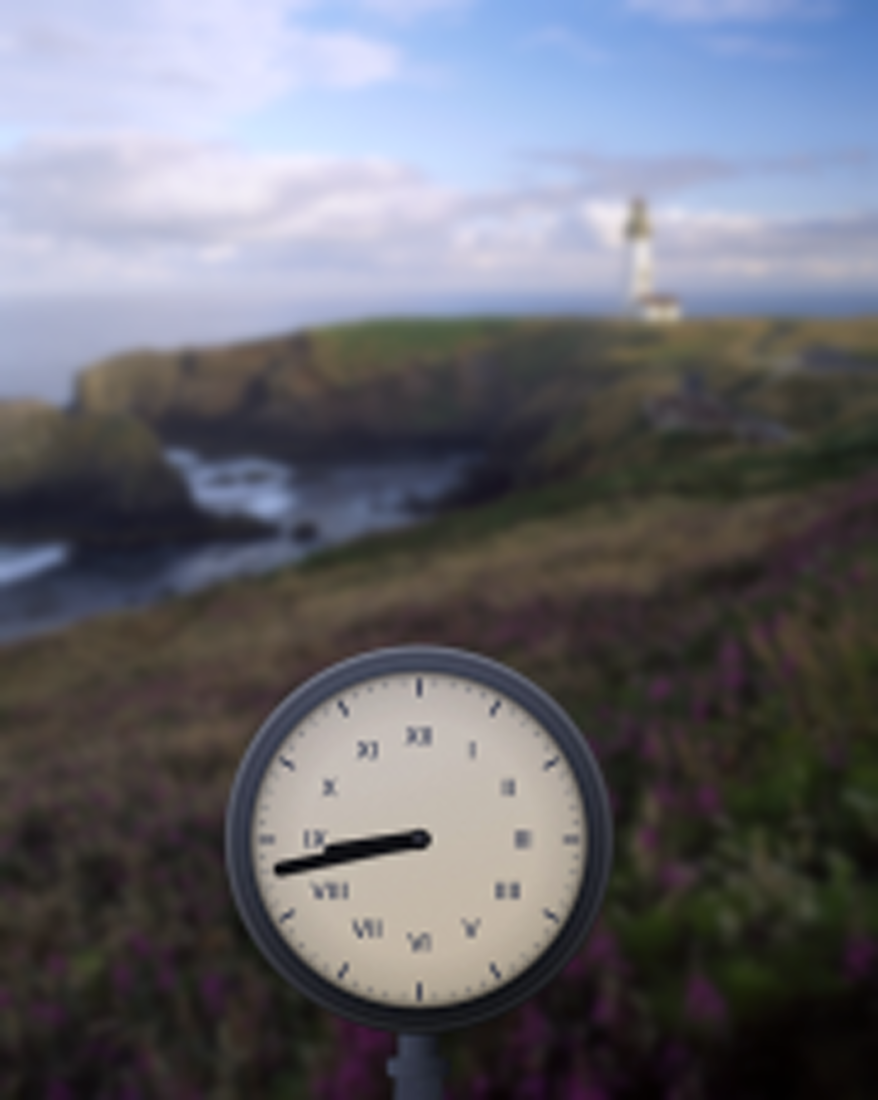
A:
**8:43**
